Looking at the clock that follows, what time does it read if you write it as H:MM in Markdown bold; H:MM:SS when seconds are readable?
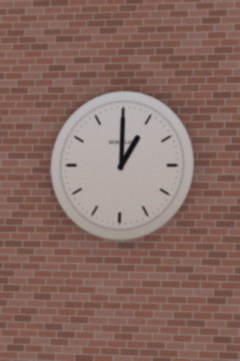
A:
**1:00**
